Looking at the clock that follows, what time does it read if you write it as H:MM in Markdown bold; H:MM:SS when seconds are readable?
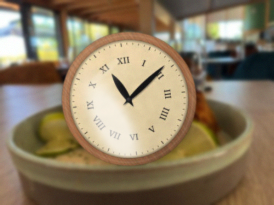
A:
**11:09**
